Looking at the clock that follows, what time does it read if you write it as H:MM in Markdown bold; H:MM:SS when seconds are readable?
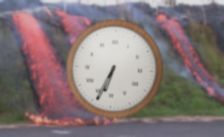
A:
**6:34**
